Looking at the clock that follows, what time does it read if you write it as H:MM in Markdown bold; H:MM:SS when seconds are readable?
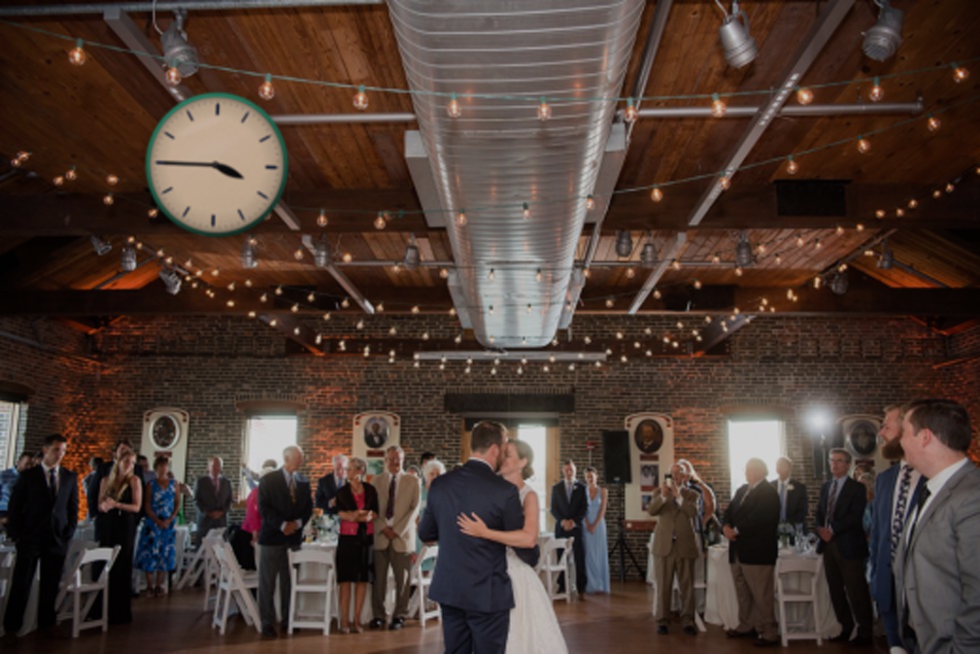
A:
**3:45**
